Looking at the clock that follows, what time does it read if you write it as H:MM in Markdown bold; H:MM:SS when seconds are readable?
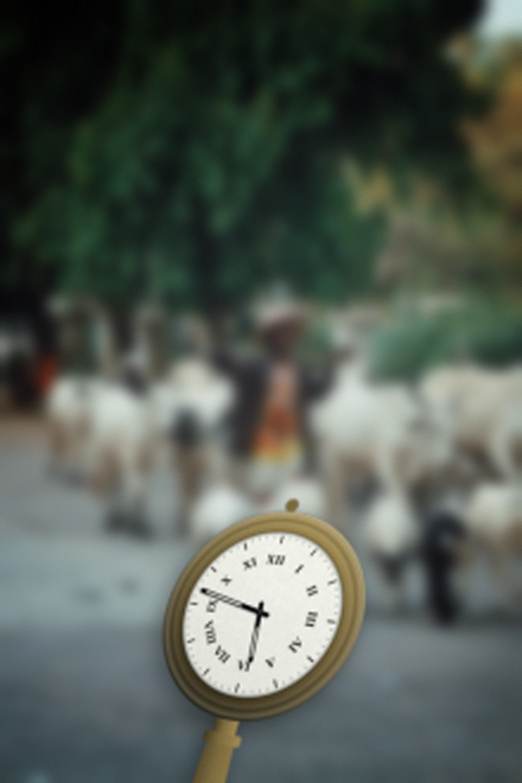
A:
**5:47**
